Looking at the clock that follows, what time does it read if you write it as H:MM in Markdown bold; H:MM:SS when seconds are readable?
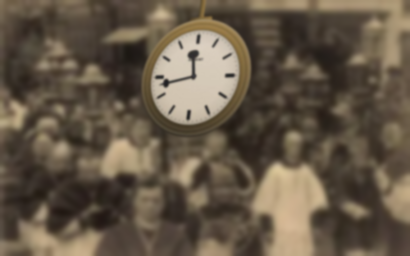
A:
**11:43**
